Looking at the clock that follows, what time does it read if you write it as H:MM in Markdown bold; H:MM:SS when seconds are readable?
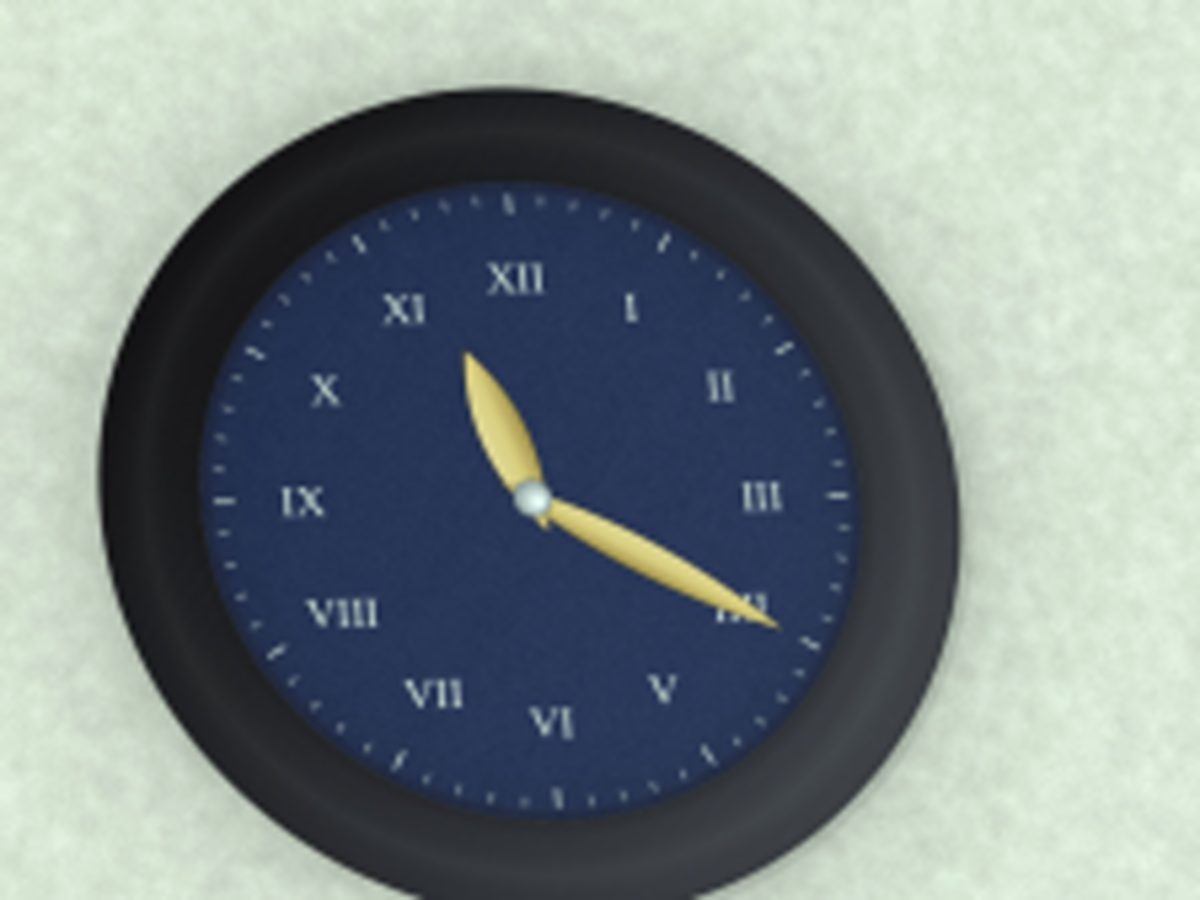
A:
**11:20**
